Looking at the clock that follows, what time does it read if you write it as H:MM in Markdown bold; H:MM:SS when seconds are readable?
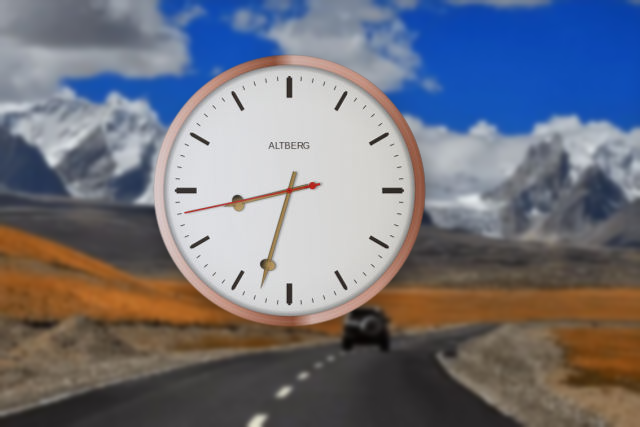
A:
**8:32:43**
